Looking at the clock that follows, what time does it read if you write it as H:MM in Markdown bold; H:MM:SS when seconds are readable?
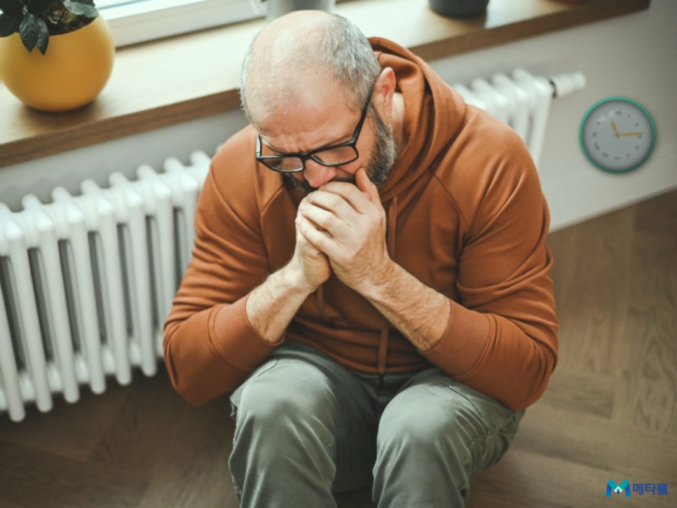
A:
**11:14**
